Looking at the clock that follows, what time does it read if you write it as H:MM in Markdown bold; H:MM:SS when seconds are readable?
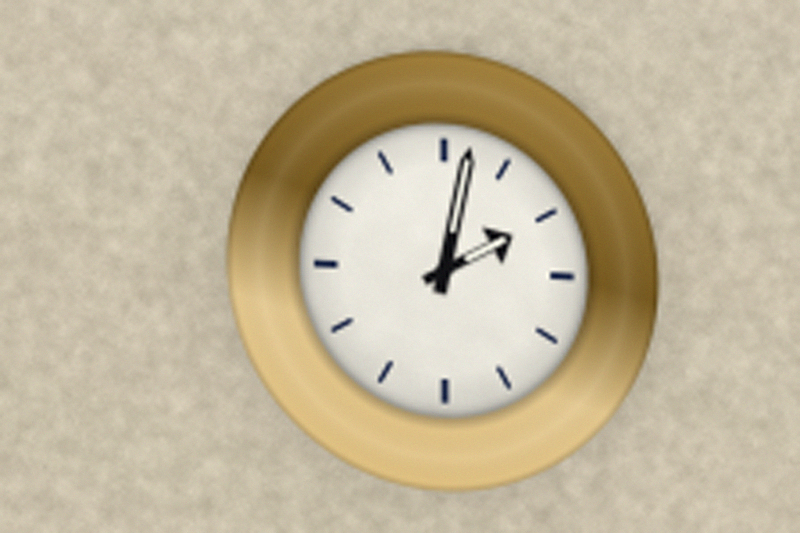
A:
**2:02**
